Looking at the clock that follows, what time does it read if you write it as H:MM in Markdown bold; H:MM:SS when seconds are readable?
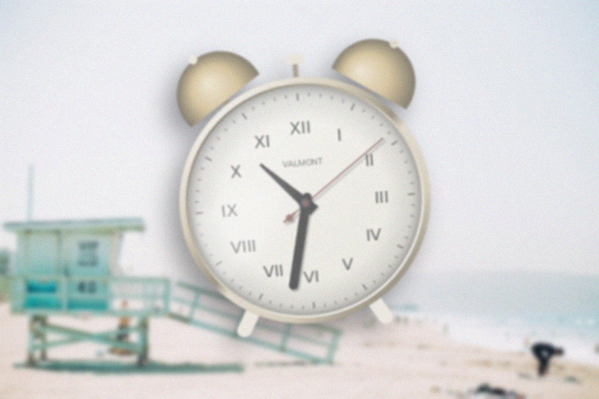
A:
**10:32:09**
